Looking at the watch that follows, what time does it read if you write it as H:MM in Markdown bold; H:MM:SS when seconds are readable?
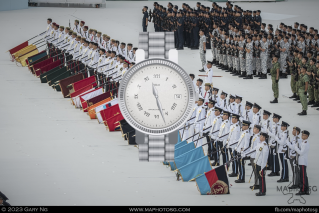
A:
**11:27**
